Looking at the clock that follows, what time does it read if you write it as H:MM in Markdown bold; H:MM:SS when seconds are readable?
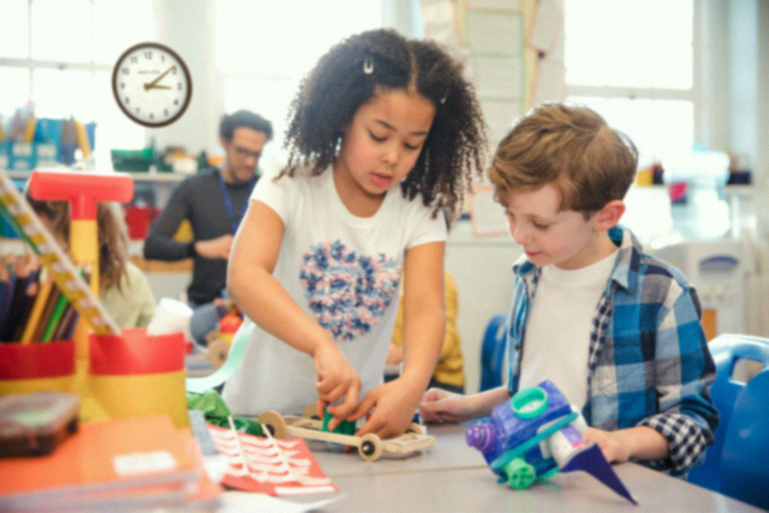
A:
**3:09**
